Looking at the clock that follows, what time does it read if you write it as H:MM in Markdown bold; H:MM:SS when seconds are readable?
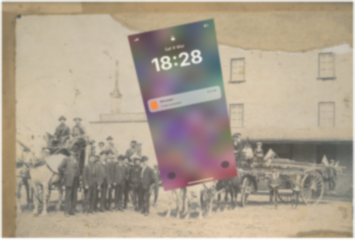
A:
**18:28**
